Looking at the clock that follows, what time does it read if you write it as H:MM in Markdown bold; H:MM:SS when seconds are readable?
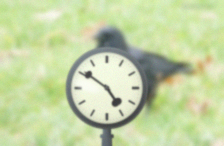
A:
**4:51**
